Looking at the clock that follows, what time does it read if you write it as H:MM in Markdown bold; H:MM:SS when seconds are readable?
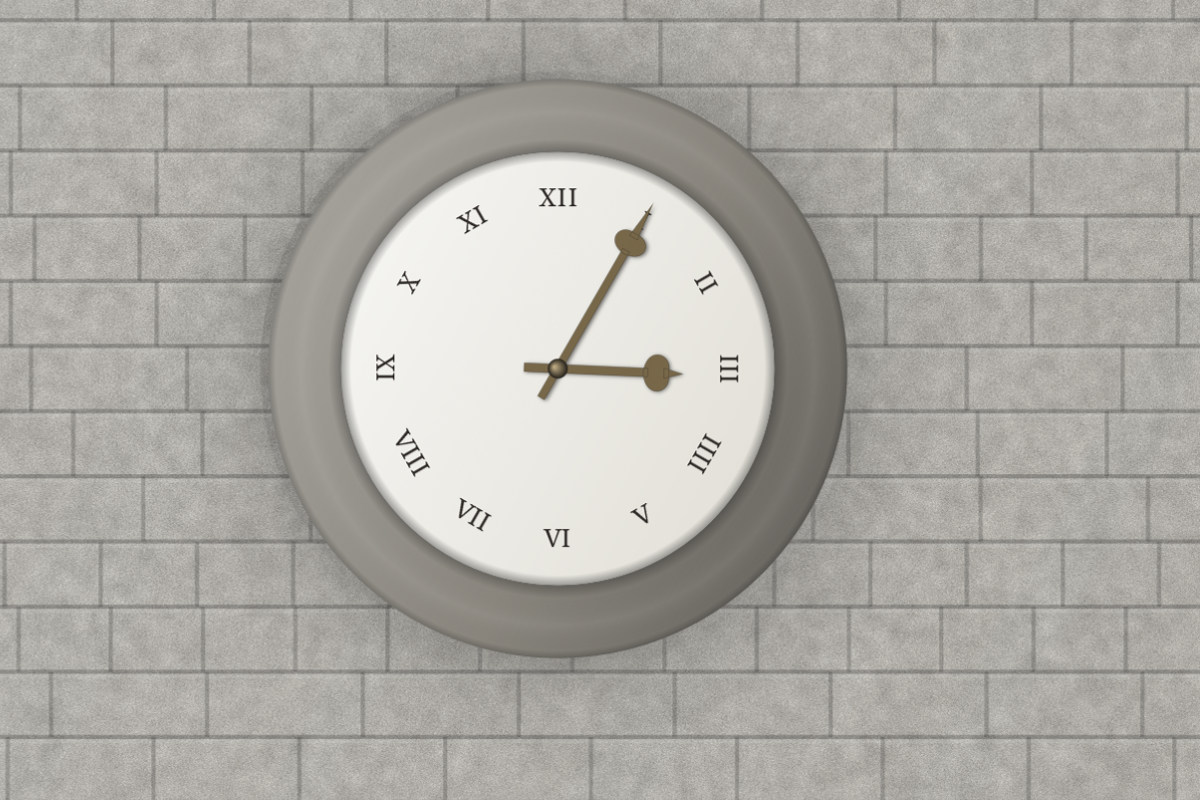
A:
**3:05**
